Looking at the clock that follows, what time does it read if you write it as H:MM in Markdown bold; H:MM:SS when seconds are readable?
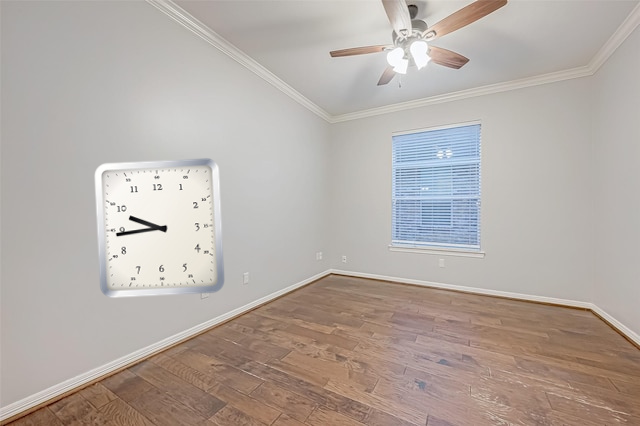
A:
**9:44**
